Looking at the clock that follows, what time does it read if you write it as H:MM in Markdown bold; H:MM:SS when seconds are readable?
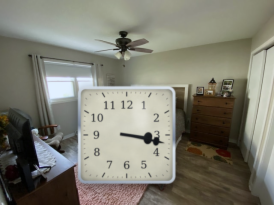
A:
**3:17**
